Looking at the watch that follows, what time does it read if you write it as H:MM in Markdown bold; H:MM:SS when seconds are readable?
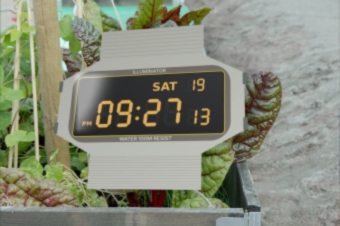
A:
**9:27:13**
